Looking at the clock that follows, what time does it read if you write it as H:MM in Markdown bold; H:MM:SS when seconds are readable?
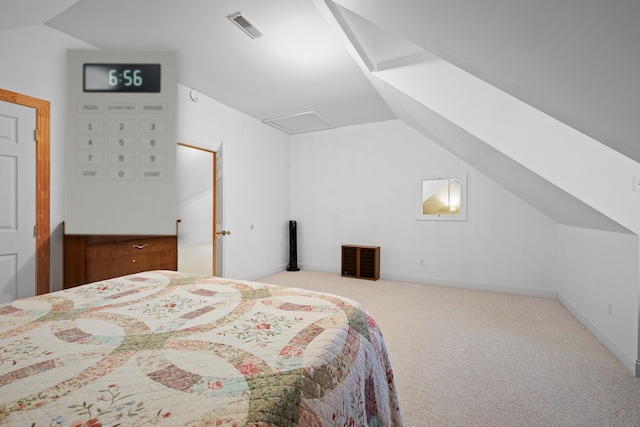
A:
**6:56**
